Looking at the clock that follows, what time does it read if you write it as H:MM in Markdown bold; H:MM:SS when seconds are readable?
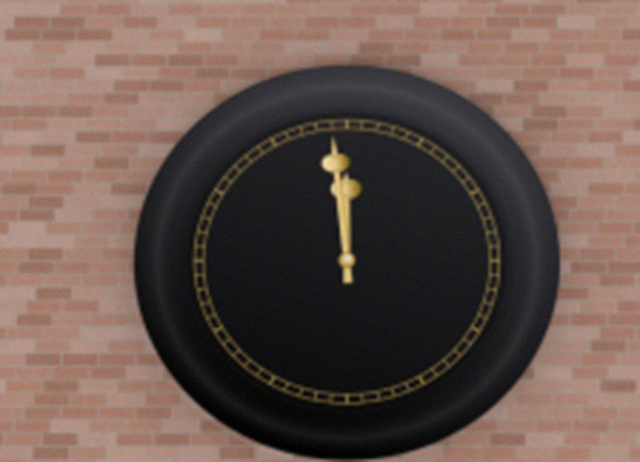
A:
**11:59**
